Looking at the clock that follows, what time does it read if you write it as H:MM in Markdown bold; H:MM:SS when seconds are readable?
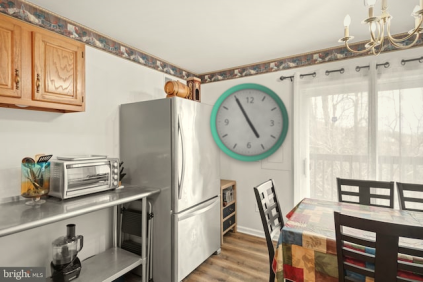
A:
**4:55**
